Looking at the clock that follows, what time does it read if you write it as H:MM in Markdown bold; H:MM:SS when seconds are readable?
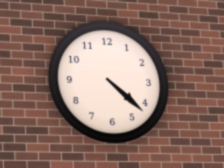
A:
**4:22**
